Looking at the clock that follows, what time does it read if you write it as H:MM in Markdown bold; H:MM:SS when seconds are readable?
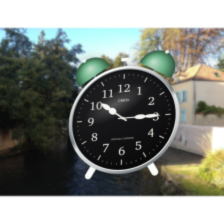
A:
**10:15**
